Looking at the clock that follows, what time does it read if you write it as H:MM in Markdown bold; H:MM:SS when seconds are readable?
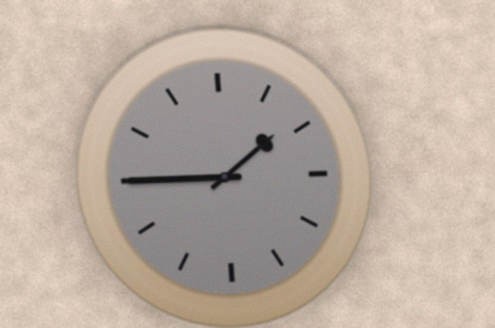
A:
**1:45**
